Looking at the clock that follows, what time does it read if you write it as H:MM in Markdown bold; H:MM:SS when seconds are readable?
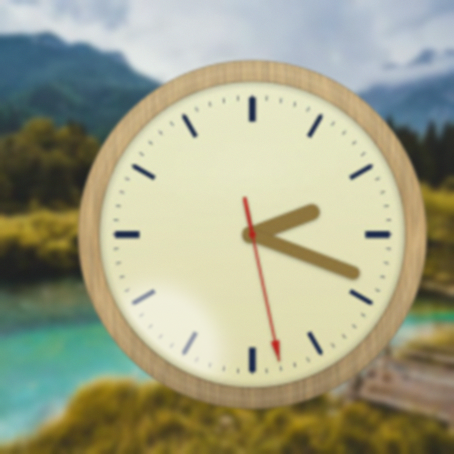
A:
**2:18:28**
